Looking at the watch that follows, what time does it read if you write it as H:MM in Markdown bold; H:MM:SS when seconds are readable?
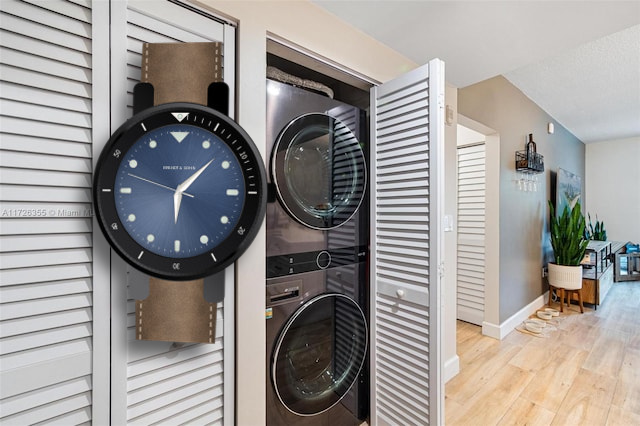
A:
**6:07:48**
